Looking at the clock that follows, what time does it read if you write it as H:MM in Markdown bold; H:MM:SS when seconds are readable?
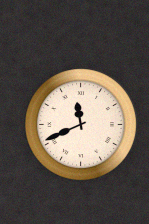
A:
**11:41**
